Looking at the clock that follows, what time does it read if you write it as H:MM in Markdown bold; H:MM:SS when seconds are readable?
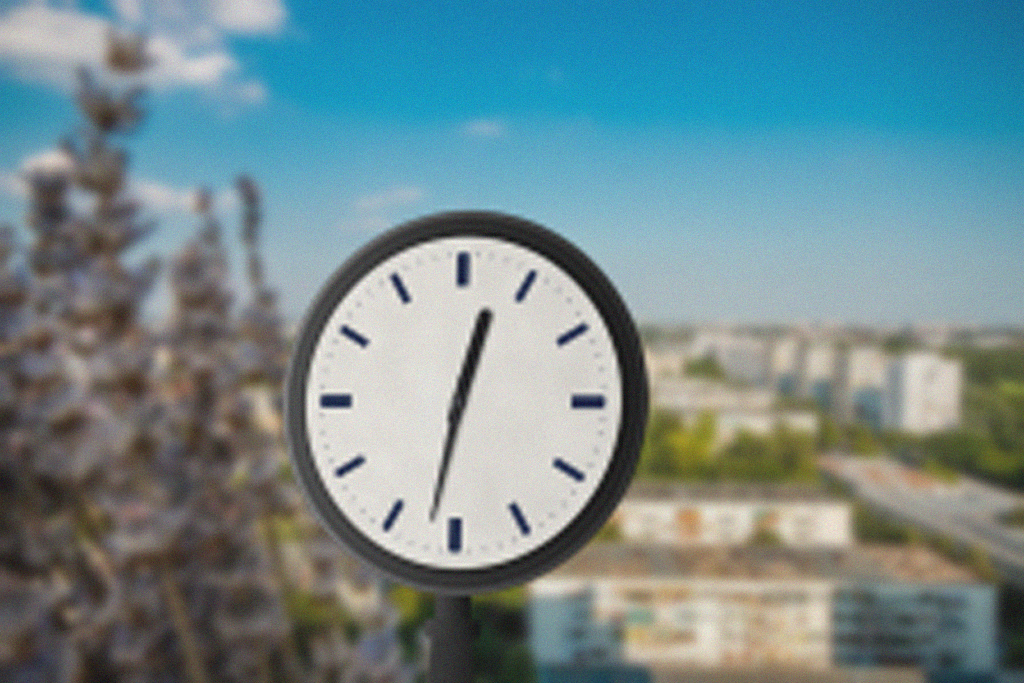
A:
**12:32**
